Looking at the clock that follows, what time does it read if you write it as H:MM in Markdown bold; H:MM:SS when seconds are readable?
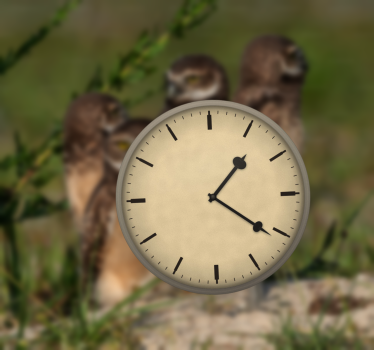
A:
**1:21**
